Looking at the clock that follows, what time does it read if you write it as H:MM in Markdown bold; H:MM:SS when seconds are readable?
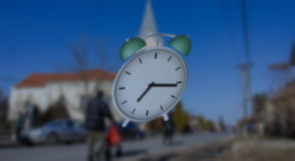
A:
**7:16**
